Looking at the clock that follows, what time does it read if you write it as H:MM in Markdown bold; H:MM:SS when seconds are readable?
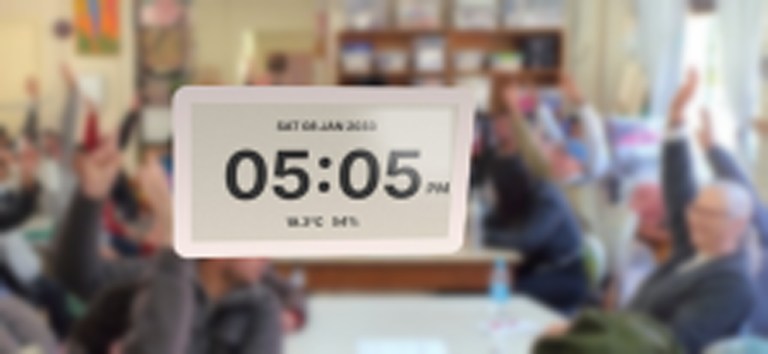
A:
**5:05**
